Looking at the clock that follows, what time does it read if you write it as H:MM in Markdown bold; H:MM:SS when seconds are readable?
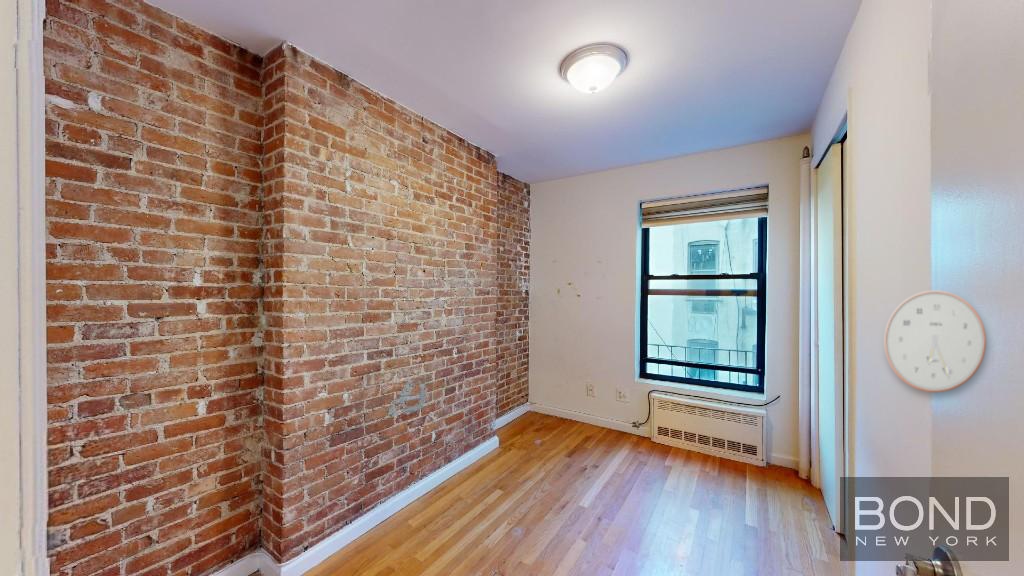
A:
**6:26**
